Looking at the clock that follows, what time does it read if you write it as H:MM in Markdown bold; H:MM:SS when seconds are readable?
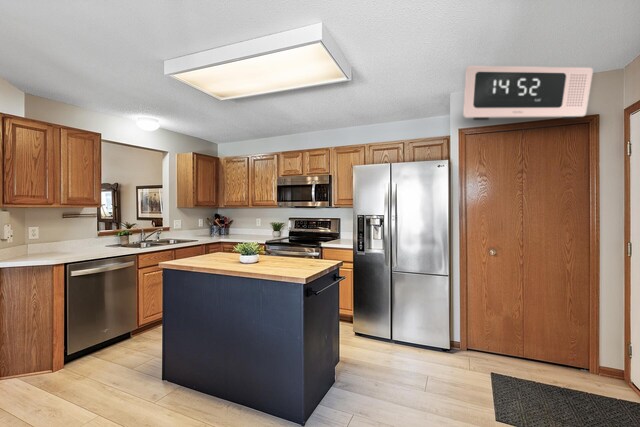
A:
**14:52**
